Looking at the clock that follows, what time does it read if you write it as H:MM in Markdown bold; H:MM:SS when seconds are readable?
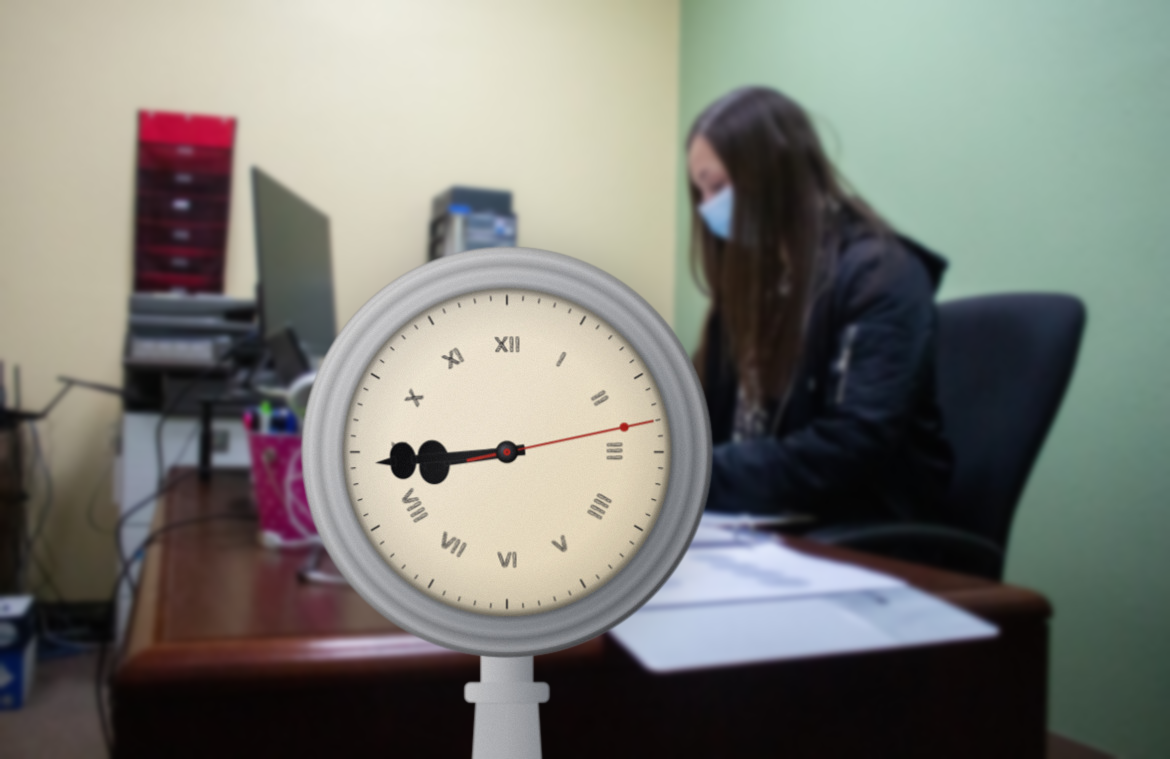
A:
**8:44:13**
